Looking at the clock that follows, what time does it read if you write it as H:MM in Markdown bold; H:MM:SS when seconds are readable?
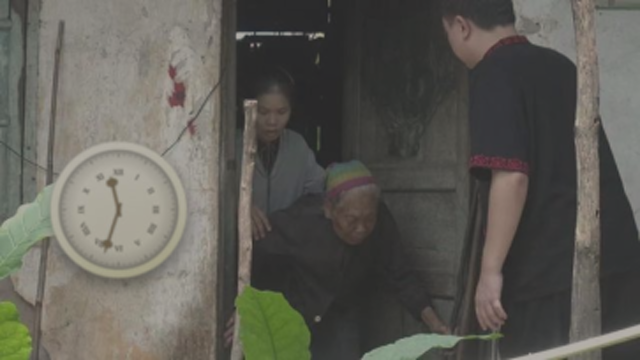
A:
**11:33**
